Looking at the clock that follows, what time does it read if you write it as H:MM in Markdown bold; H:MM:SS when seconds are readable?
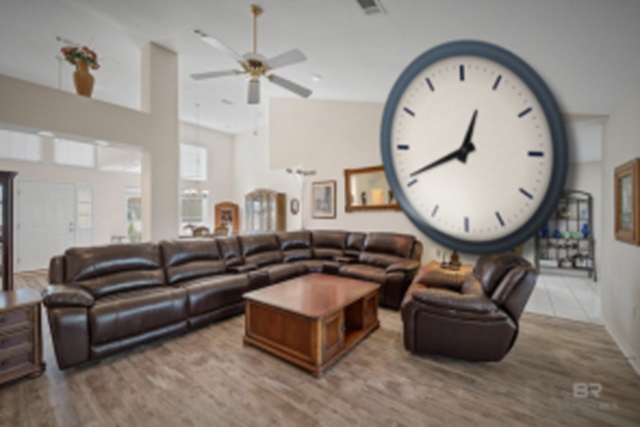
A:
**12:41**
